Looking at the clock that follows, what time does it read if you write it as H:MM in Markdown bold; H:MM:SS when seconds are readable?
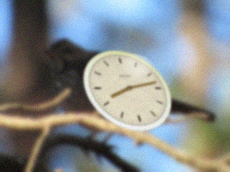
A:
**8:13**
